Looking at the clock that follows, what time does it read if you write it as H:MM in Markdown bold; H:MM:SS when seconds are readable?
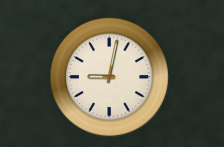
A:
**9:02**
